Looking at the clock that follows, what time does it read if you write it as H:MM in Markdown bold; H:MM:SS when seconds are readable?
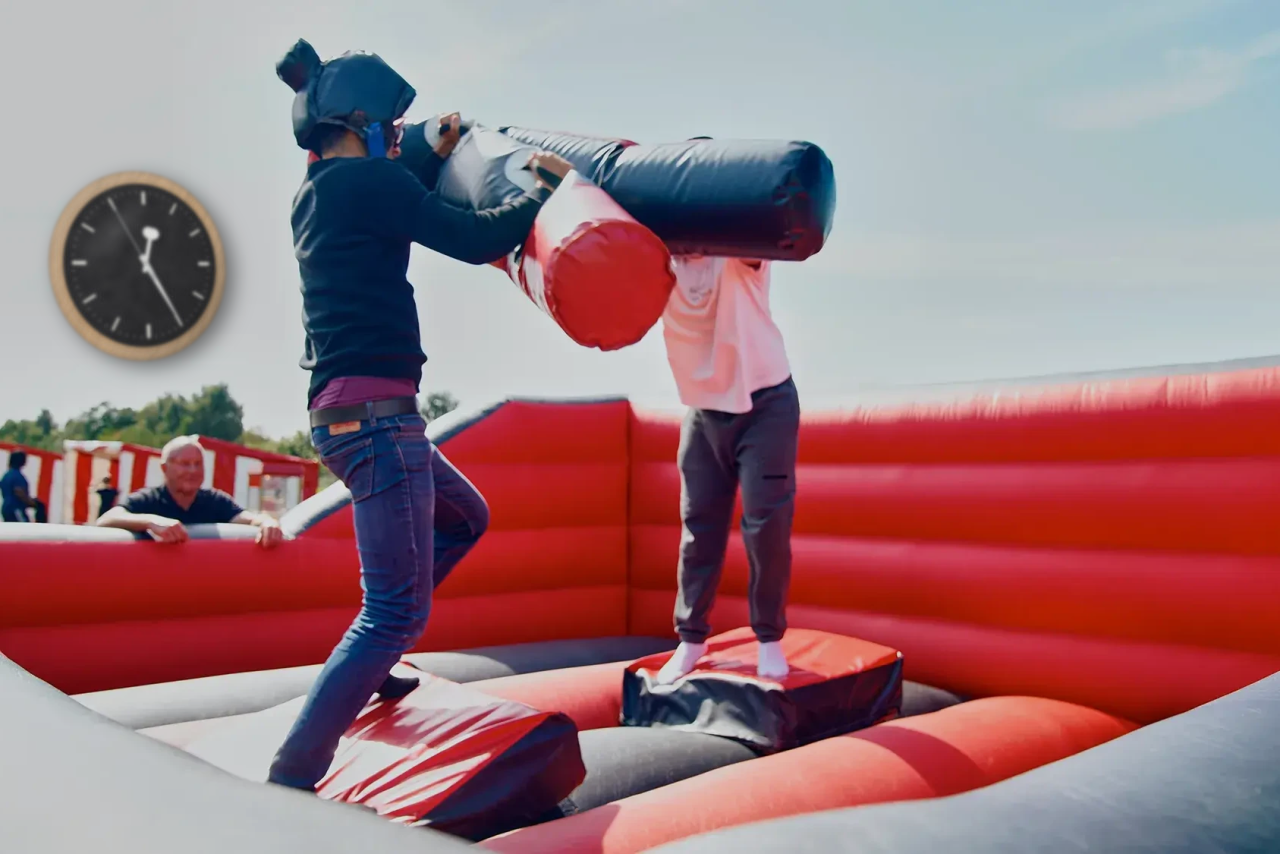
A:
**12:24:55**
